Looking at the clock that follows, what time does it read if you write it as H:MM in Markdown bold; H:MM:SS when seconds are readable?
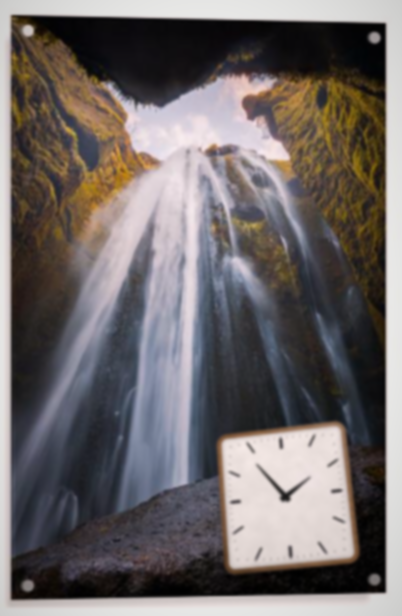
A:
**1:54**
